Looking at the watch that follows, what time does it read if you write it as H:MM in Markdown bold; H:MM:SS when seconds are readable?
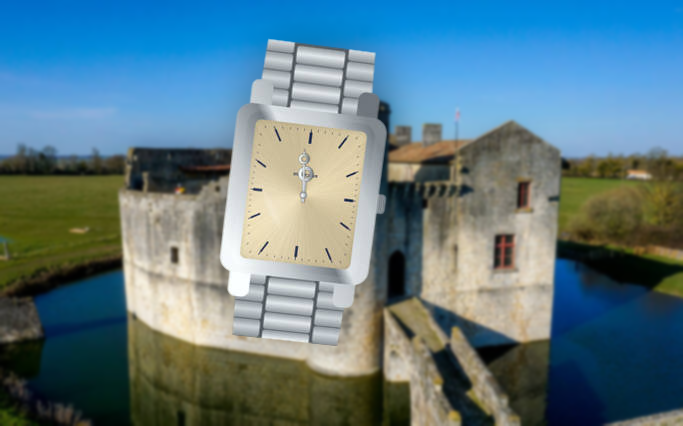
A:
**11:59**
